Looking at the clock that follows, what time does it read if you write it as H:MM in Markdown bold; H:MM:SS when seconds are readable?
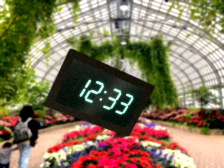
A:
**12:33**
